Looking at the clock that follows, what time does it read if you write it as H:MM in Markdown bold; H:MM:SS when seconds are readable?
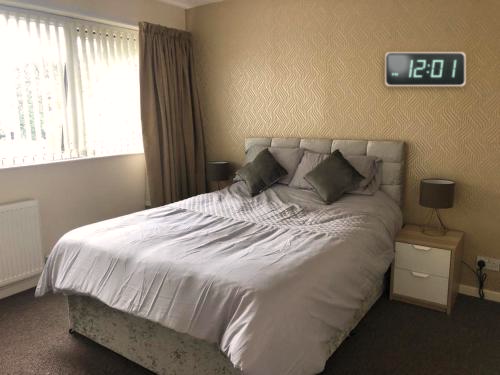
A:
**12:01**
